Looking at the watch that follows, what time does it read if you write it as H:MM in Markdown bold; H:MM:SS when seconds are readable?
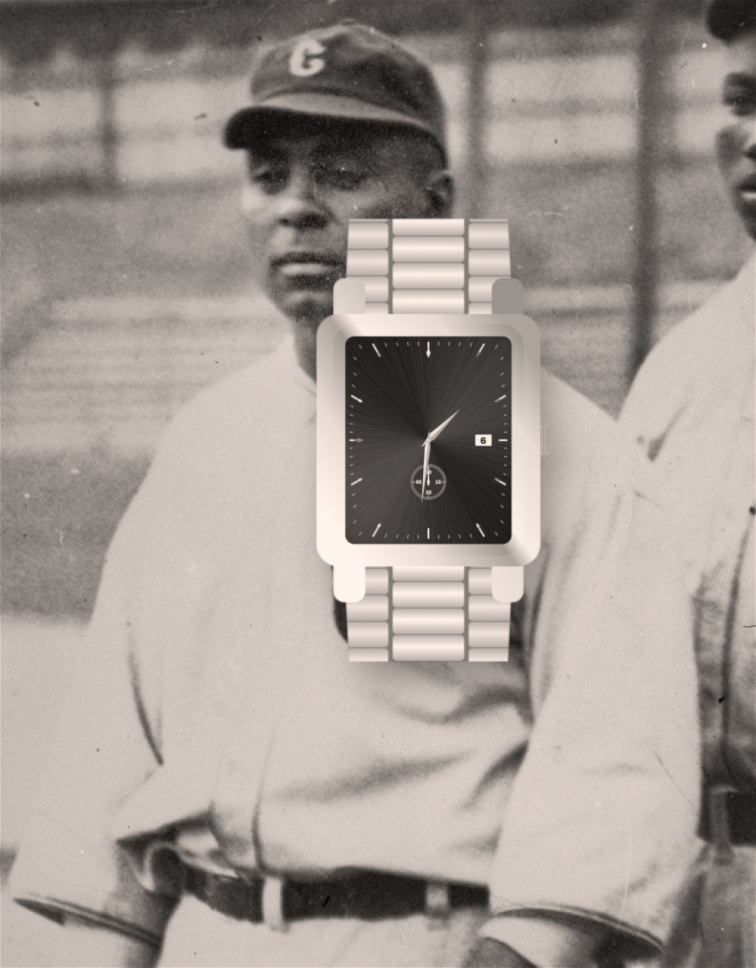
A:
**1:31**
